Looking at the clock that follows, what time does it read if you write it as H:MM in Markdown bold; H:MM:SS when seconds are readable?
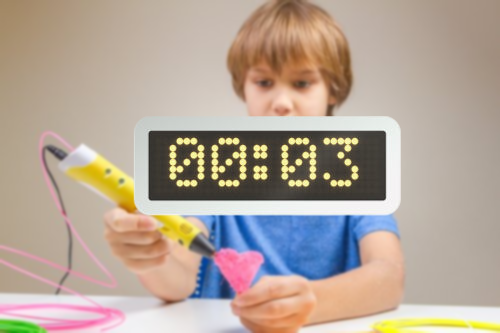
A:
**0:03**
